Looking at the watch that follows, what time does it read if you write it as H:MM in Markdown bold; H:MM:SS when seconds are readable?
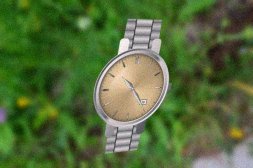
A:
**10:24**
